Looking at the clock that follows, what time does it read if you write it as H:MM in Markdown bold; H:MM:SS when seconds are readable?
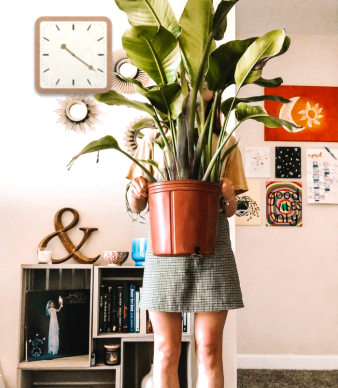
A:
**10:21**
